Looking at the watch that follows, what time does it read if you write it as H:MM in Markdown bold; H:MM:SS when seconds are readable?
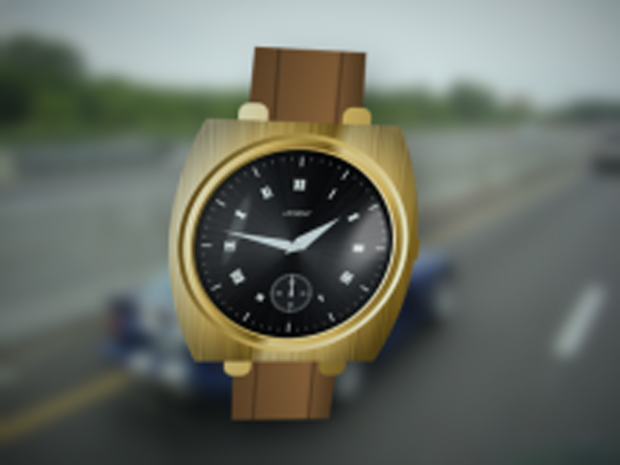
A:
**1:47**
